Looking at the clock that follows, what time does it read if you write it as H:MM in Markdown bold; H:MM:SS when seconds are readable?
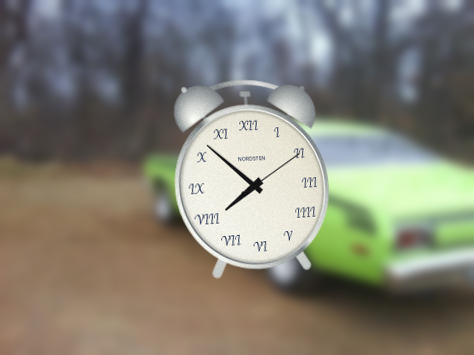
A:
**7:52:10**
